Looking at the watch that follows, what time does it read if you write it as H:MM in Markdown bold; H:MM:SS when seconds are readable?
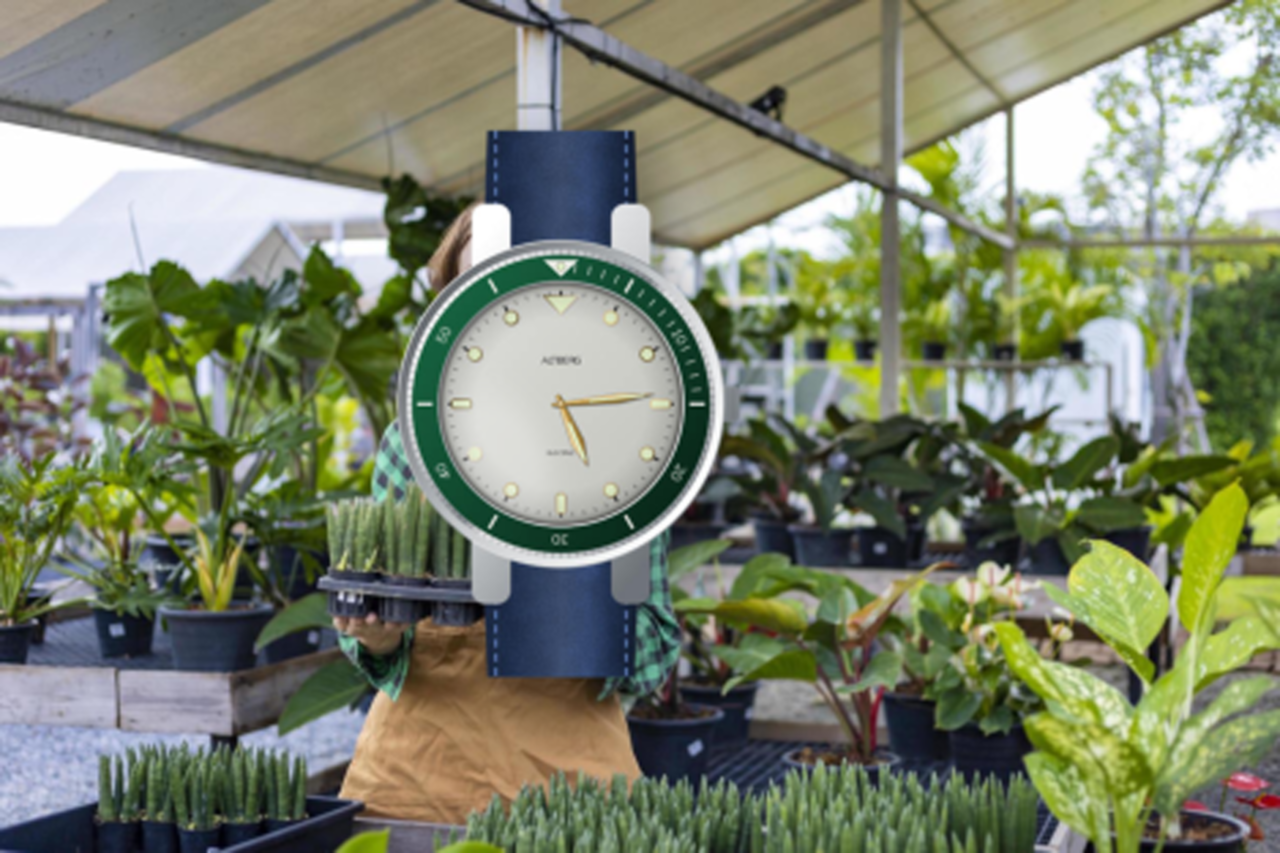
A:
**5:14**
